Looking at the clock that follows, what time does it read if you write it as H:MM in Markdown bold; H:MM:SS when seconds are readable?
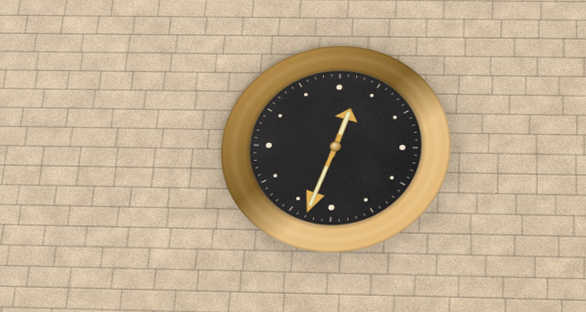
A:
**12:33**
